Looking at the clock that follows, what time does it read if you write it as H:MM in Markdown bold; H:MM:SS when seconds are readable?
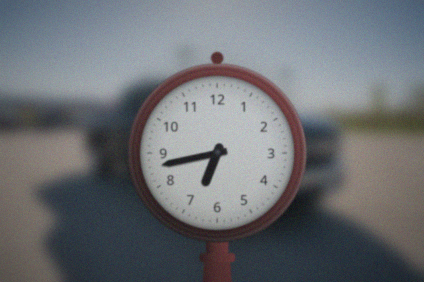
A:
**6:43**
